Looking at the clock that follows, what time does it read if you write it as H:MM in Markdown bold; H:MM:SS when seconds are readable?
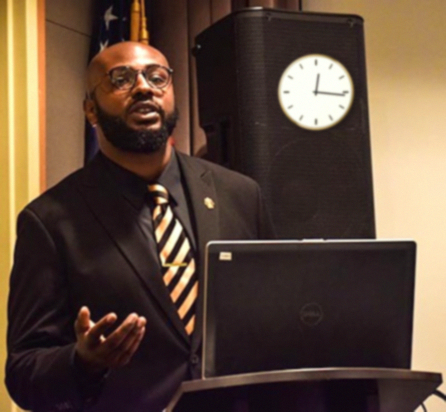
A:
**12:16**
